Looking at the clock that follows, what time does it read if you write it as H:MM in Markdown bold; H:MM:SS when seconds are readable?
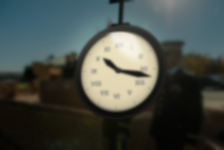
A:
**10:17**
